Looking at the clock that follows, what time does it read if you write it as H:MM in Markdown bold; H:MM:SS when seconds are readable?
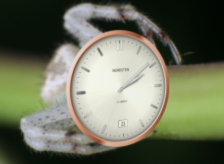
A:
**2:09**
